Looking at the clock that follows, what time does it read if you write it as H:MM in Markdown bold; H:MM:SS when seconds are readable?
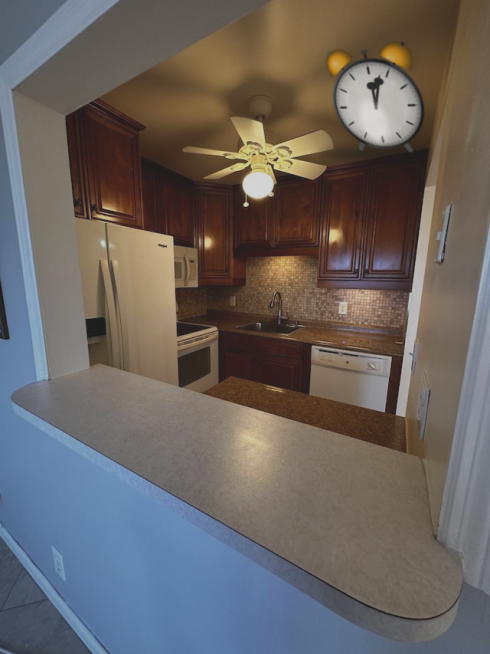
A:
**12:03**
